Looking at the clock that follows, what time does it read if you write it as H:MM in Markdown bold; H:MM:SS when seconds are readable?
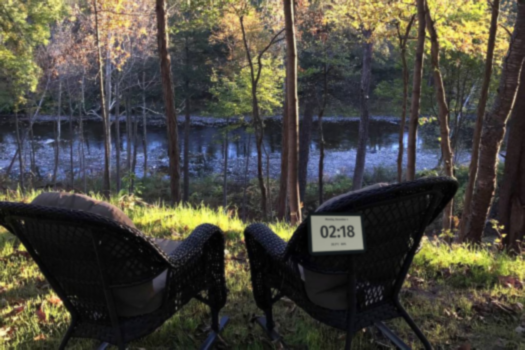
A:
**2:18**
